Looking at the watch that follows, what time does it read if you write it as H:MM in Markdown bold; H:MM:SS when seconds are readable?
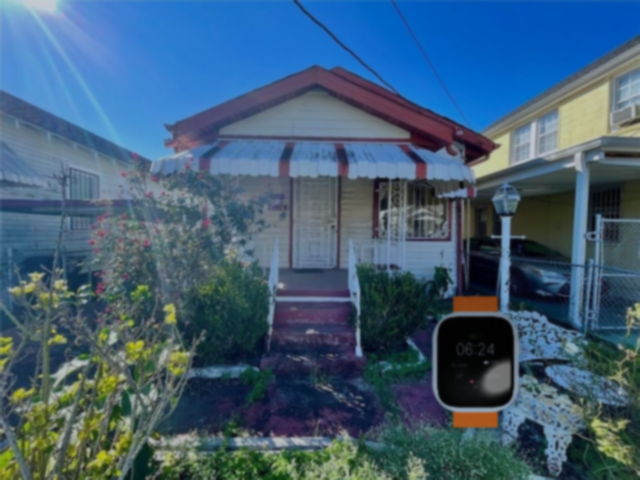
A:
**6:24**
